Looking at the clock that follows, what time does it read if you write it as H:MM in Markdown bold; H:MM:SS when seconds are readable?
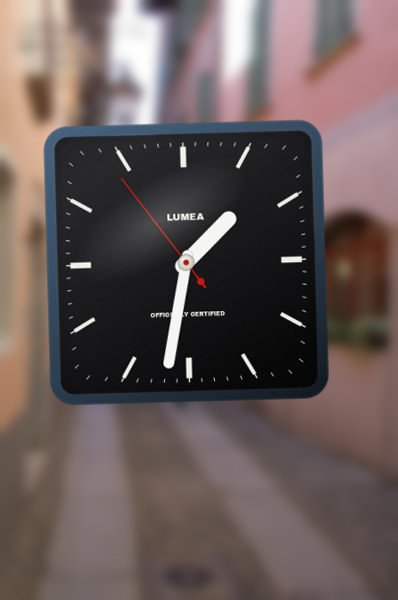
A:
**1:31:54**
